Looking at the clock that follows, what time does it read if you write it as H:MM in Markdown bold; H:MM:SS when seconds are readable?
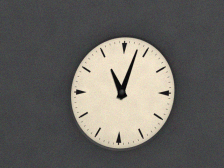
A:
**11:03**
